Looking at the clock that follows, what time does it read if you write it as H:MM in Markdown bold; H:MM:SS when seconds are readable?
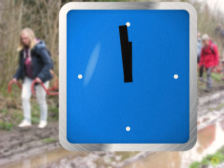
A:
**11:59**
